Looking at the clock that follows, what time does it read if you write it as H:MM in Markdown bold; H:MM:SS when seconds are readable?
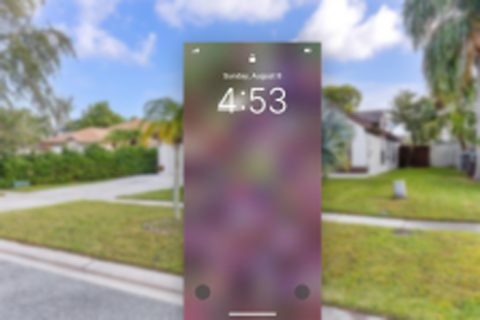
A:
**4:53**
